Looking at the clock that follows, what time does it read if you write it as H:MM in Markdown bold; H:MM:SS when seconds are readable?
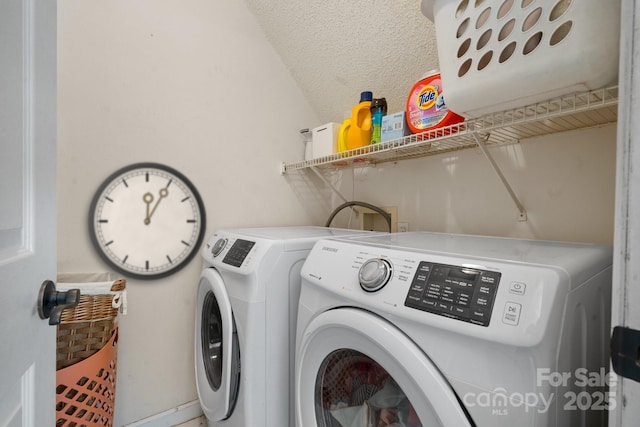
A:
**12:05**
